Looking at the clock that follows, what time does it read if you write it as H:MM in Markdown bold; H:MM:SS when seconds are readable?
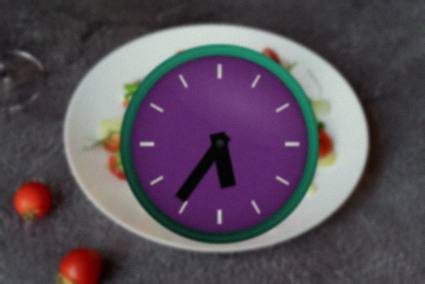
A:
**5:36**
